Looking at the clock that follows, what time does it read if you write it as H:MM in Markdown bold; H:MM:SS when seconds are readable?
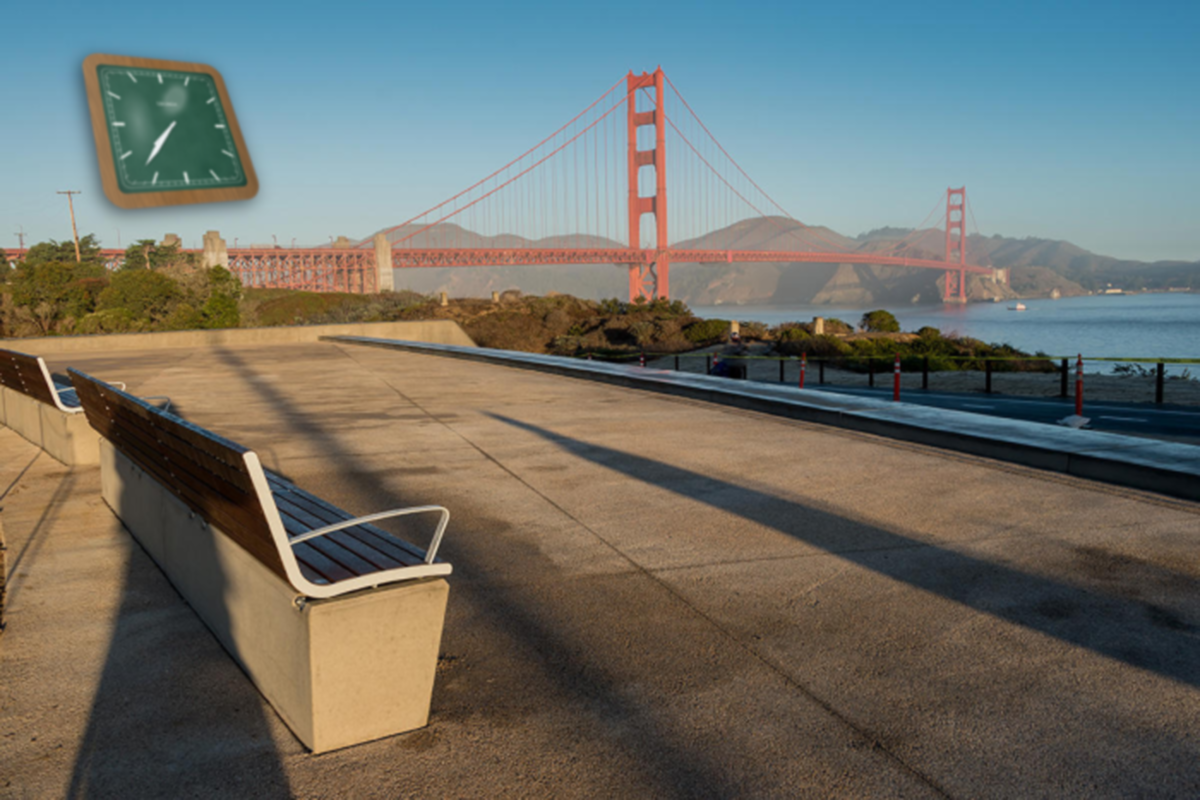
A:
**7:37**
